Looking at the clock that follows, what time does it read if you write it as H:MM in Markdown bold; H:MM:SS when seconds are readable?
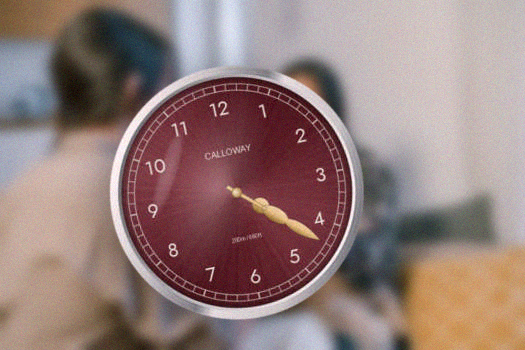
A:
**4:22**
